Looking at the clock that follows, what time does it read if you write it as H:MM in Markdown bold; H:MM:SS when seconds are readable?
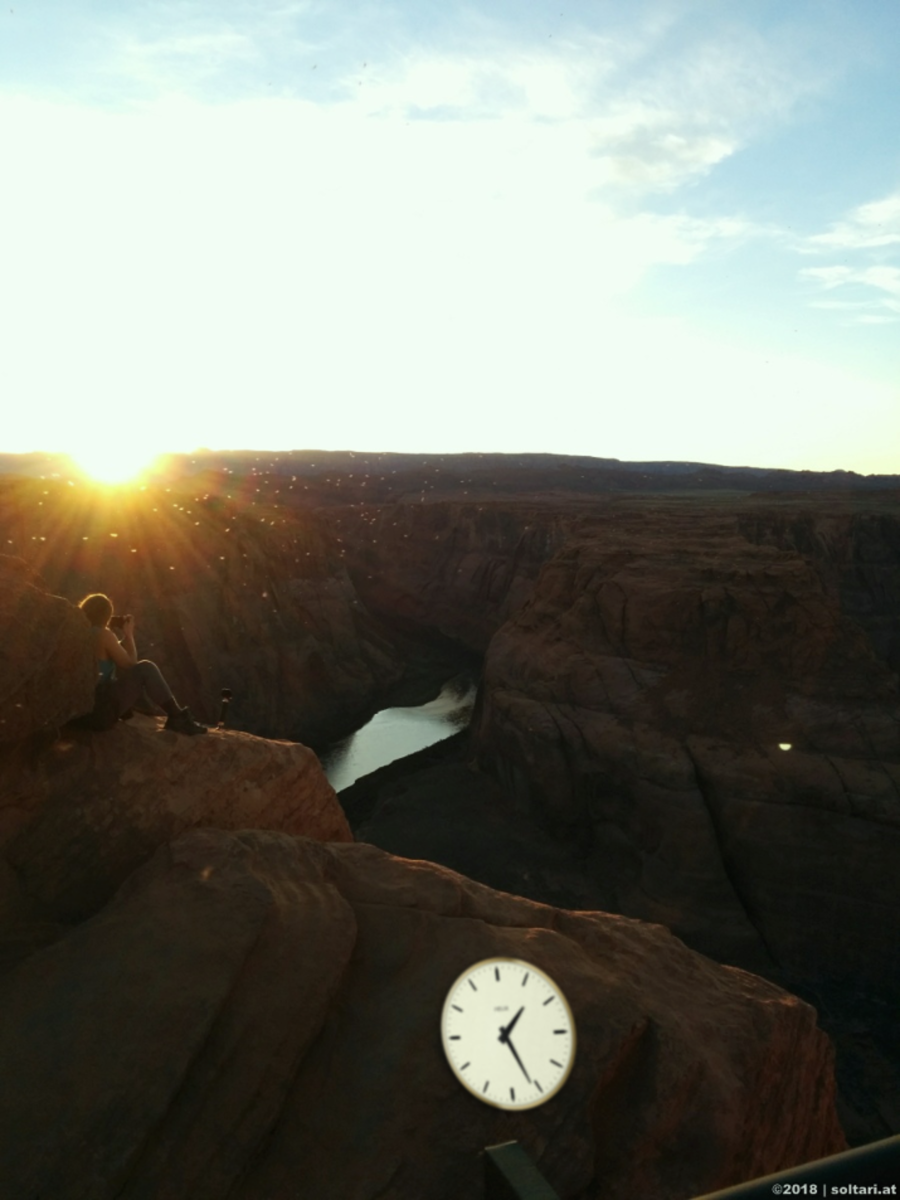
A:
**1:26**
